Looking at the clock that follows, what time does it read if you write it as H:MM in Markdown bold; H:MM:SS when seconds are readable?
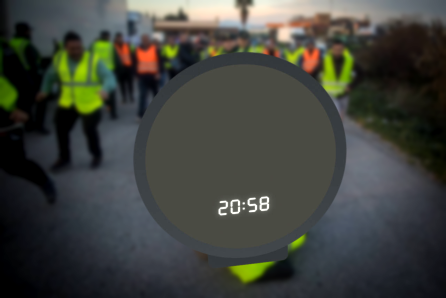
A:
**20:58**
